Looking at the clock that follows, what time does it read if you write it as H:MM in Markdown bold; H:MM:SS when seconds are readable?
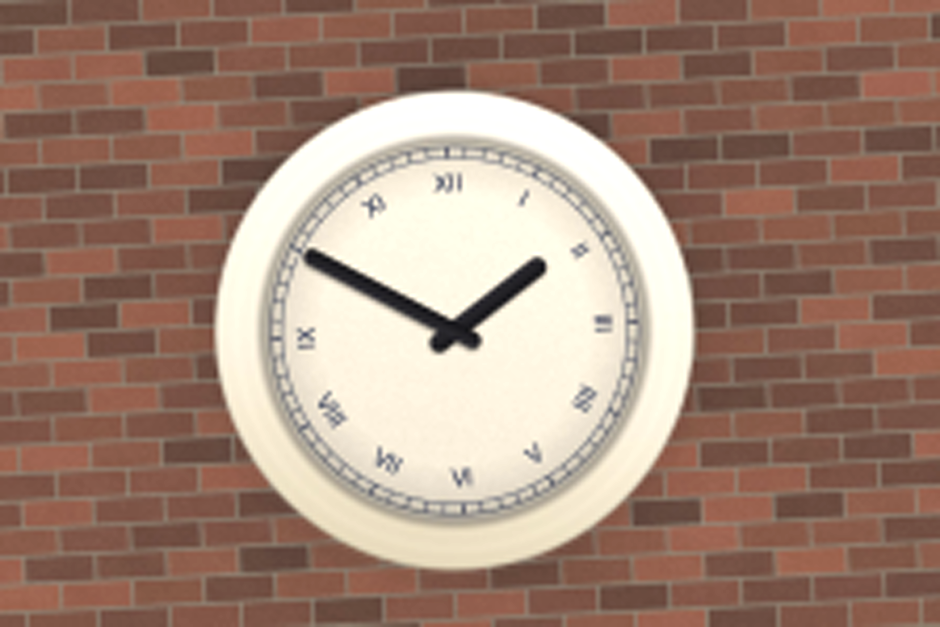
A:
**1:50**
